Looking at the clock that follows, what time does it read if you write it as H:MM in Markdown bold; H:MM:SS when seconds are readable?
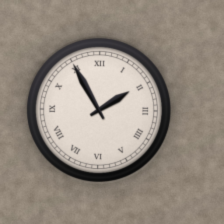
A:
**1:55**
